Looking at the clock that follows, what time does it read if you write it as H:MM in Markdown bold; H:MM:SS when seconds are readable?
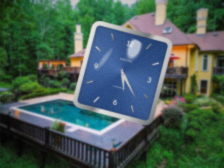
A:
**5:23**
